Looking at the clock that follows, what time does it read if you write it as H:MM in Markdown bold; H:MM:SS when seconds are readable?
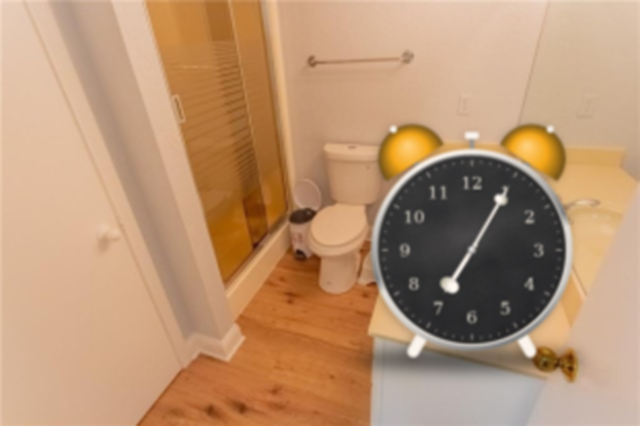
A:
**7:05**
